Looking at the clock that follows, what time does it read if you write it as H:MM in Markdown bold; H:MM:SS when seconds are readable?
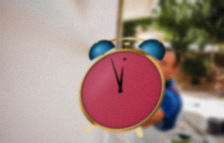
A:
**11:56**
